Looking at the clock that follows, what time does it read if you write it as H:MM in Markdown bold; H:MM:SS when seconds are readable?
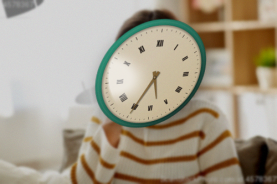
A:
**5:35**
